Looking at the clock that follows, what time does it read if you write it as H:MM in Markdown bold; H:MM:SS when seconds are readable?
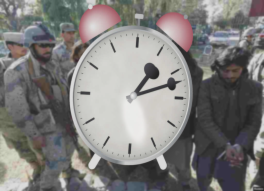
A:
**1:12**
